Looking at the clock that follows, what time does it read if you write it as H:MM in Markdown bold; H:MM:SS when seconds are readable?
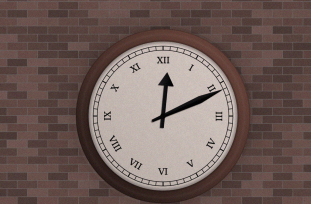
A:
**12:11**
